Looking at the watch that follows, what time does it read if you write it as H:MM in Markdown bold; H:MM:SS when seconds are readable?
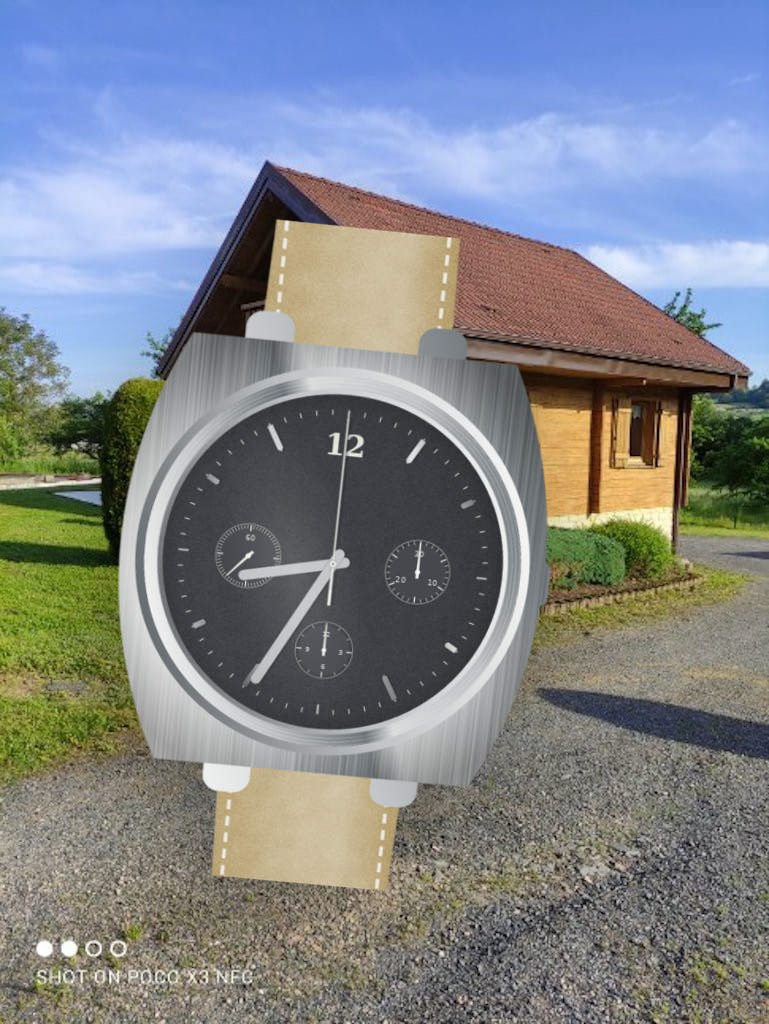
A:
**8:34:37**
